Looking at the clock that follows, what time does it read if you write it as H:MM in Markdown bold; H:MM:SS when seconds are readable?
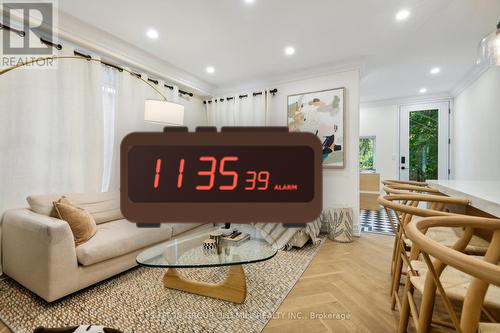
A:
**11:35:39**
